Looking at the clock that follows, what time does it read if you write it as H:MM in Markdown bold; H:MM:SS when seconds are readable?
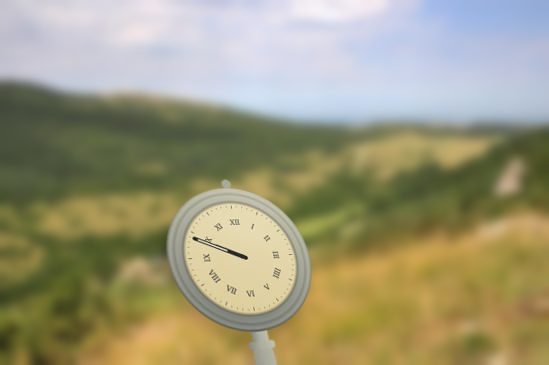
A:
**9:49**
